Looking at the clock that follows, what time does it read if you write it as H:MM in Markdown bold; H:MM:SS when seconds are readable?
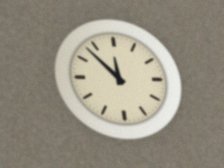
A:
**11:53**
